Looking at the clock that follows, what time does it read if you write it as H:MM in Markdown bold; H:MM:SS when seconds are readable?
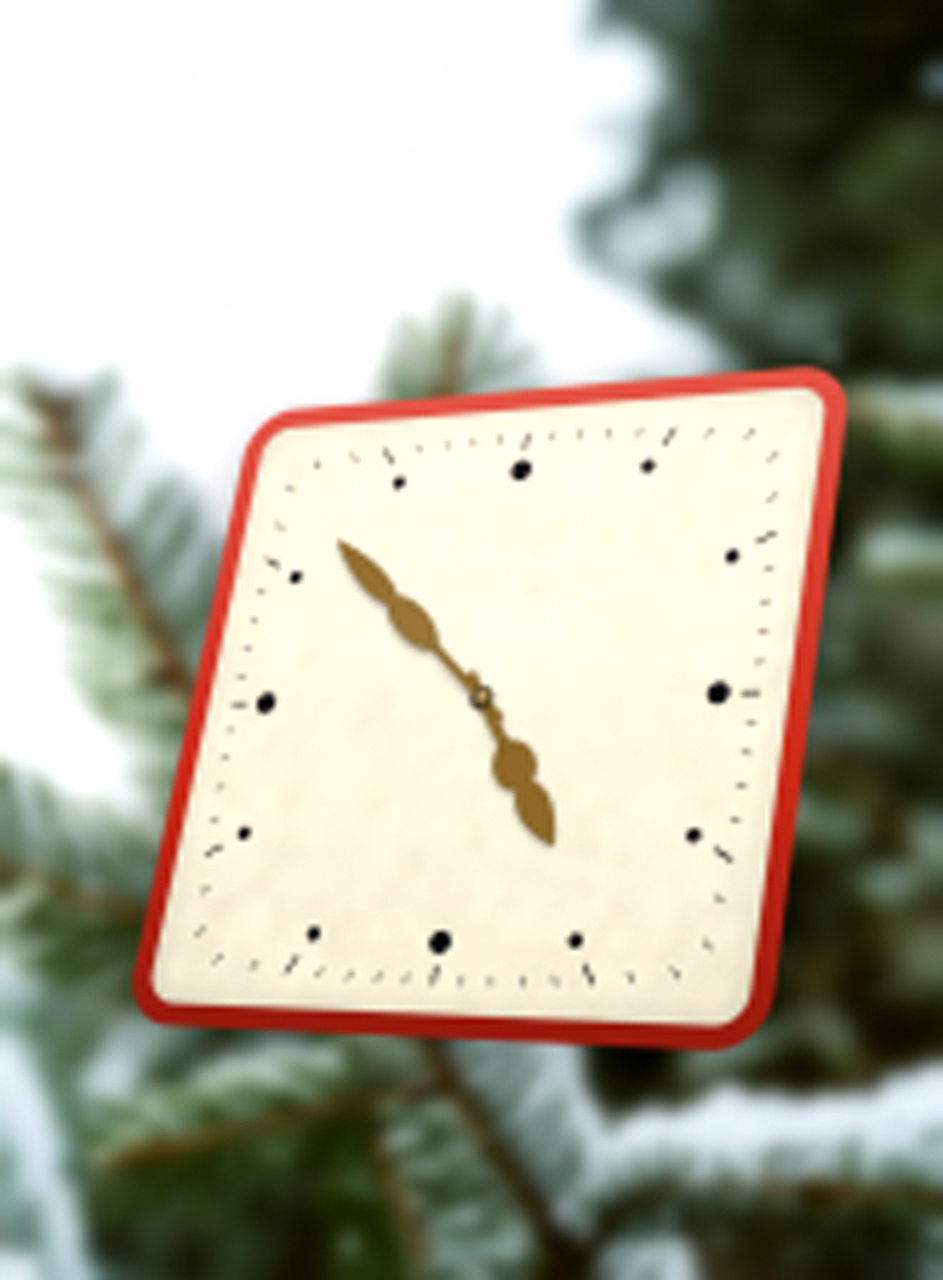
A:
**4:52**
